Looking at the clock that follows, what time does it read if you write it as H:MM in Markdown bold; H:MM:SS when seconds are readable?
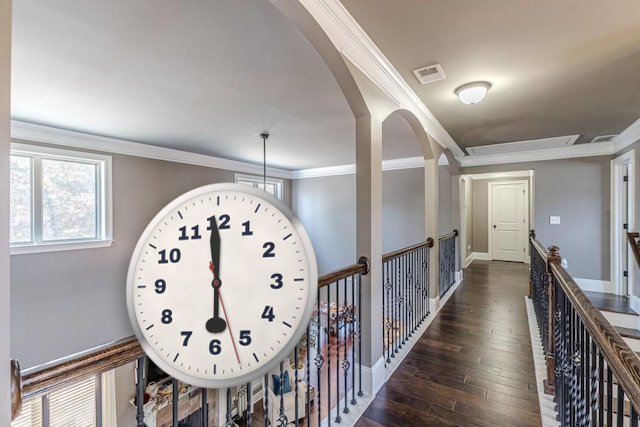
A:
**5:59:27**
